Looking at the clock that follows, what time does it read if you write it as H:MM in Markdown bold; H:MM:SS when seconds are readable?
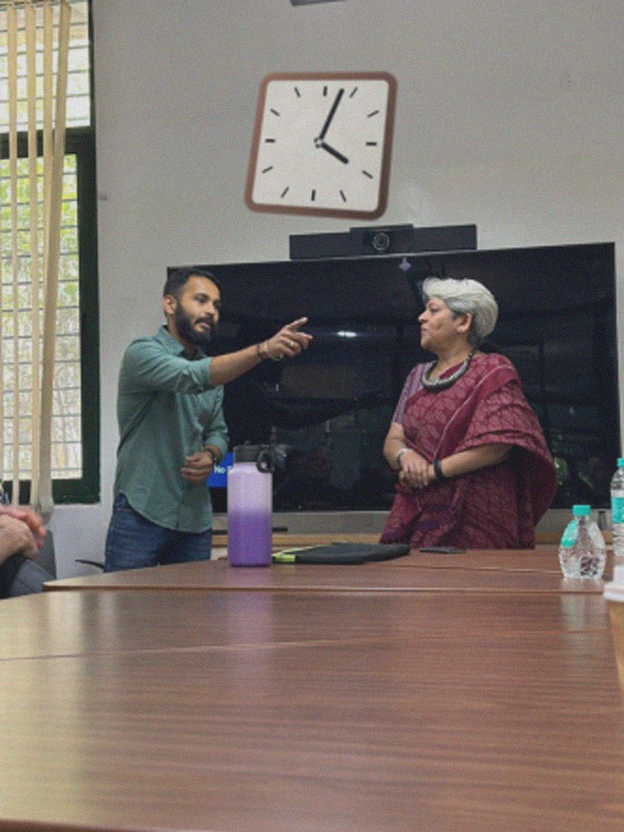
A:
**4:03**
